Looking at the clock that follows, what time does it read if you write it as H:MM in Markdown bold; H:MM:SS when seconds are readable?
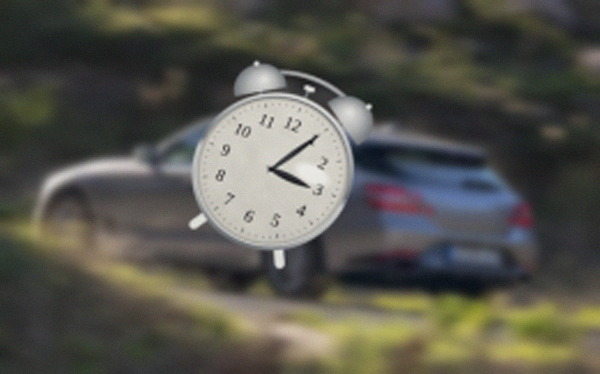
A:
**3:05**
